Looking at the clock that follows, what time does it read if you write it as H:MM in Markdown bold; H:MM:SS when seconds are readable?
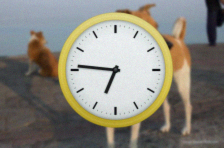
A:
**6:46**
